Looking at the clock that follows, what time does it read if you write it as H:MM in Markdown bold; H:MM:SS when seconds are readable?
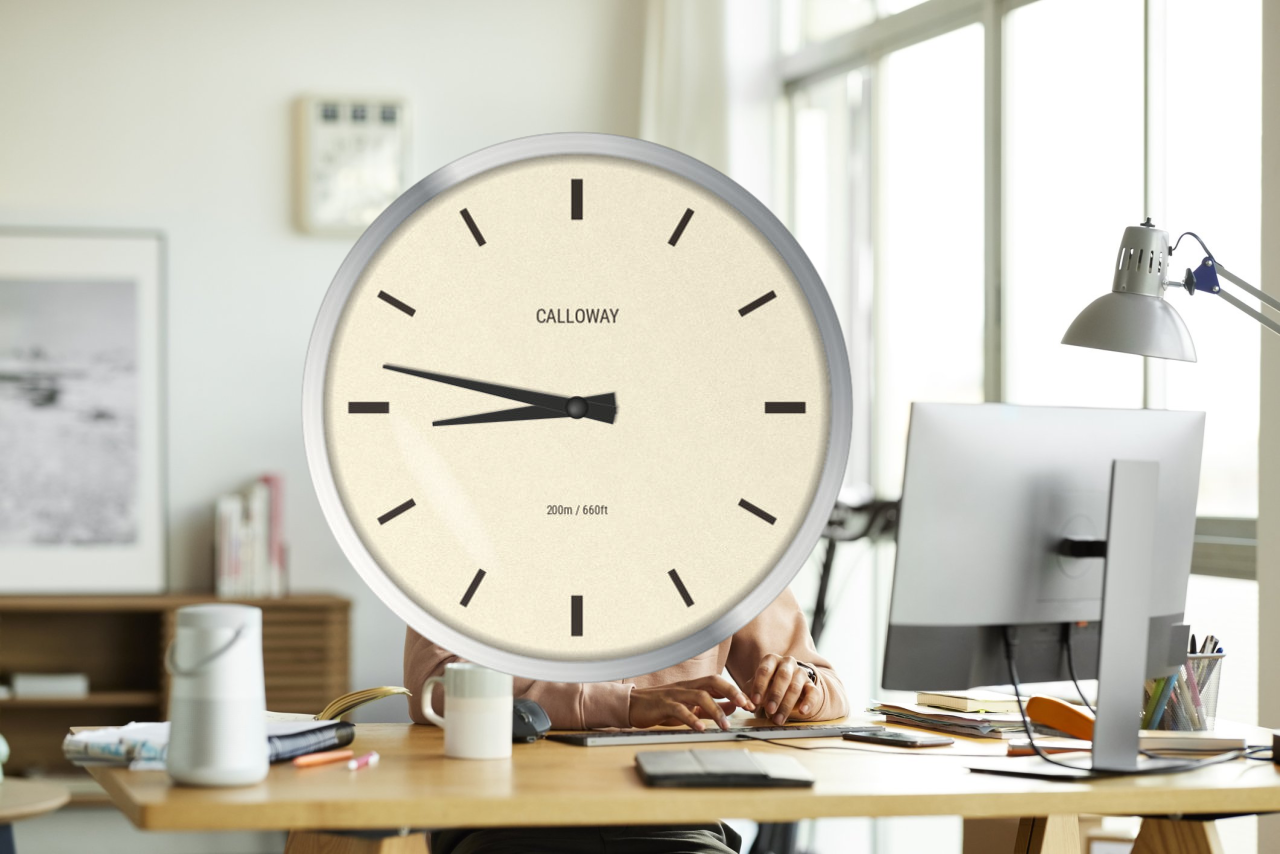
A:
**8:47**
